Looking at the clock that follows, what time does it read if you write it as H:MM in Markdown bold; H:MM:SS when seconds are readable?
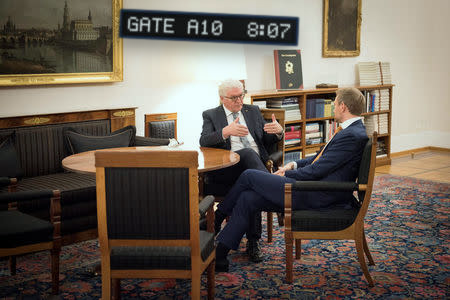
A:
**8:07**
